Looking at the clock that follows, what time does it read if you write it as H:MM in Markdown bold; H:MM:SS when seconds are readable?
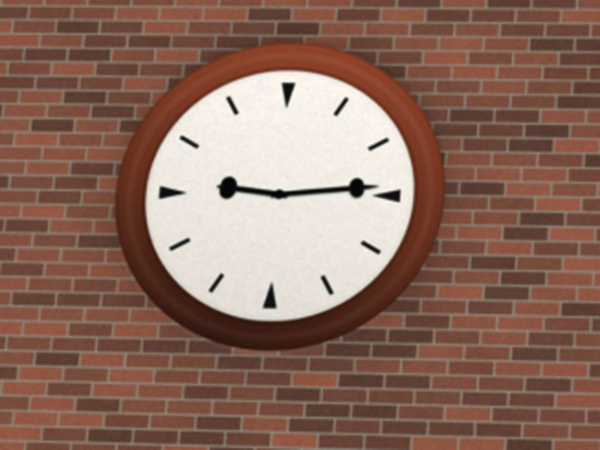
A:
**9:14**
